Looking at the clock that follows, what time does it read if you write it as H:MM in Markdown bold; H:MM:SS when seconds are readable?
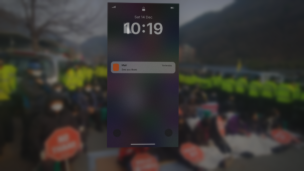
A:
**10:19**
